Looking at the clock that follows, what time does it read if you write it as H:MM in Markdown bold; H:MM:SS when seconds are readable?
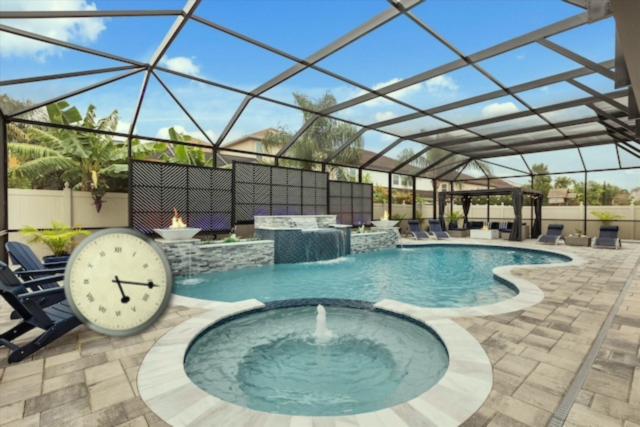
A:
**5:16**
